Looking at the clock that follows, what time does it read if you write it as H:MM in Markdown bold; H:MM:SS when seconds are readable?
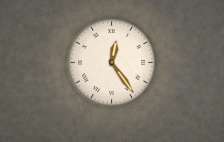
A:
**12:24**
